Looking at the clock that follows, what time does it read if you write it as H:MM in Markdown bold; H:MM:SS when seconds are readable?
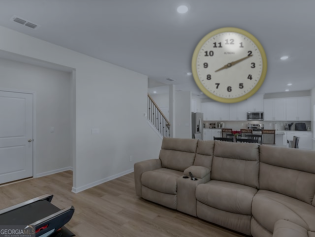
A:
**8:11**
